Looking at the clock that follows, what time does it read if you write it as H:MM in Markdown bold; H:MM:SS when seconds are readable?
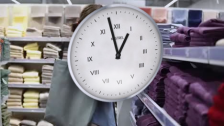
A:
**12:58**
